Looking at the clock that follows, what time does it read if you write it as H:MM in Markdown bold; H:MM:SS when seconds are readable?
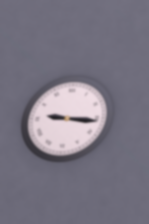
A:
**9:16**
